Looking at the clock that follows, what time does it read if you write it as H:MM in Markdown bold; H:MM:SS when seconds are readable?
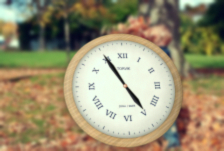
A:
**4:55**
